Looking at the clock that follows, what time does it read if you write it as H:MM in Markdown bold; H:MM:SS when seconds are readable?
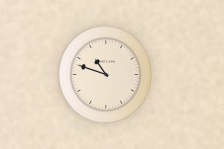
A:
**10:48**
